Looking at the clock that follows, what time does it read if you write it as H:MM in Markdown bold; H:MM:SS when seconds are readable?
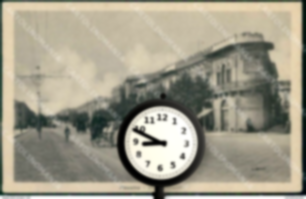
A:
**8:49**
